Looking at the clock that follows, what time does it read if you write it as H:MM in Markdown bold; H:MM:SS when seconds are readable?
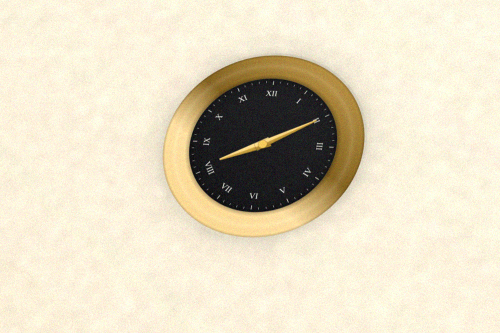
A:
**8:10**
